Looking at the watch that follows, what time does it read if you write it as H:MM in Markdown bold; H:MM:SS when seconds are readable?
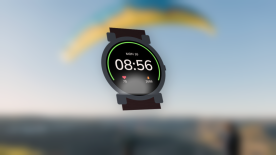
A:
**8:56**
